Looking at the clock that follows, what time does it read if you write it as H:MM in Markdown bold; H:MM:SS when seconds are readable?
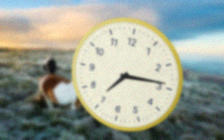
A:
**7:14**
